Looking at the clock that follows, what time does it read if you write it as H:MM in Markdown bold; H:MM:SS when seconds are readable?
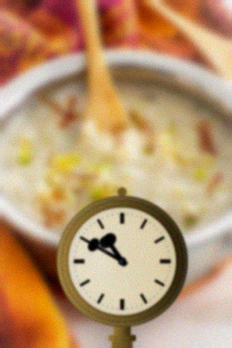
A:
**10:50**
